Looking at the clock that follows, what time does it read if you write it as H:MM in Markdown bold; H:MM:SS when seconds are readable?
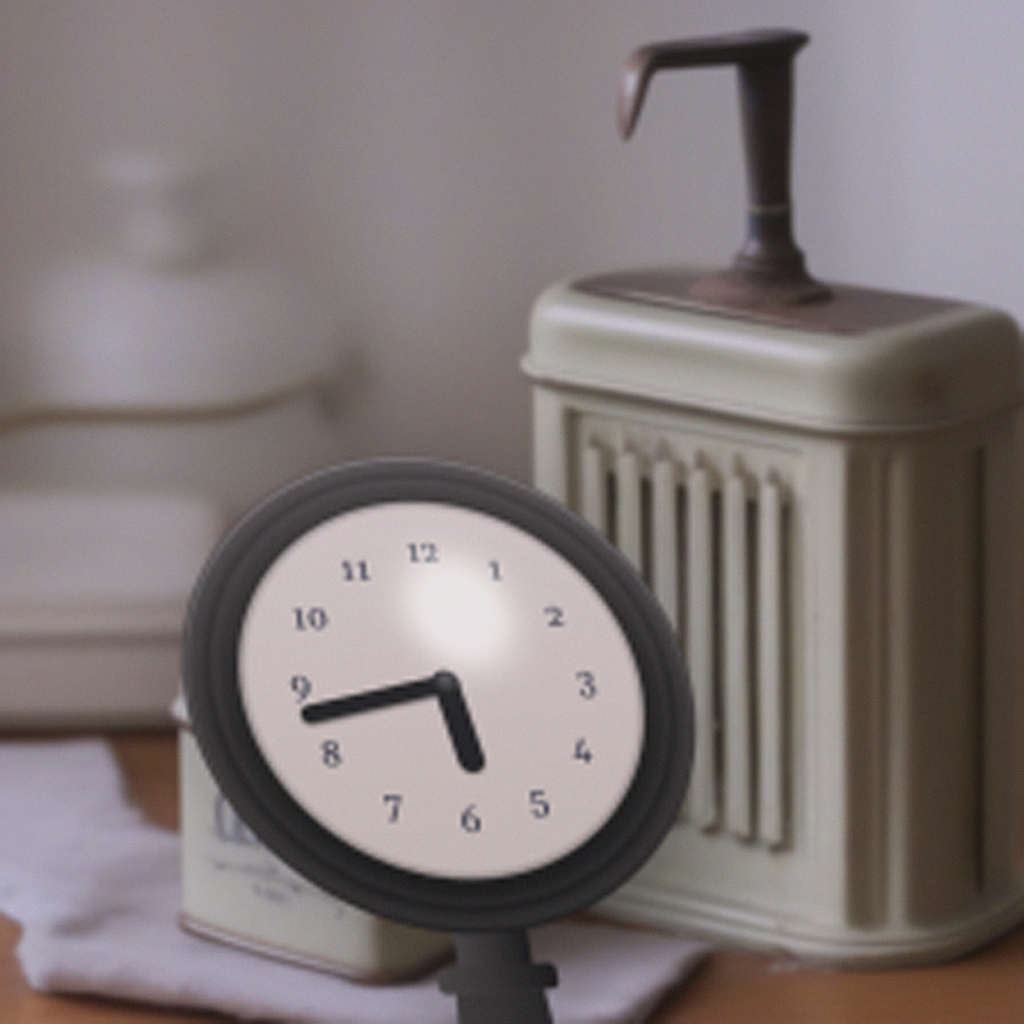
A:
**5:43**
